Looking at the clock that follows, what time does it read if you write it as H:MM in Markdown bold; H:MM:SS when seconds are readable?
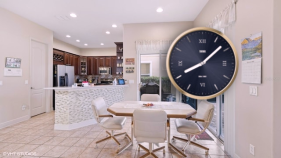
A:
**8:08**
